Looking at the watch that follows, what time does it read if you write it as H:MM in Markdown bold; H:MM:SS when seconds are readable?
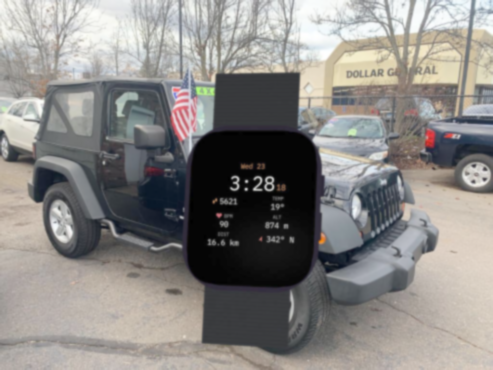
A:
**3:28**
